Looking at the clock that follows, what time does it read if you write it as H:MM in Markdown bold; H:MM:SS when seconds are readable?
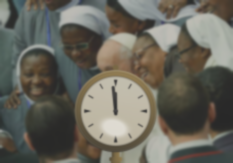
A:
**11:59**
